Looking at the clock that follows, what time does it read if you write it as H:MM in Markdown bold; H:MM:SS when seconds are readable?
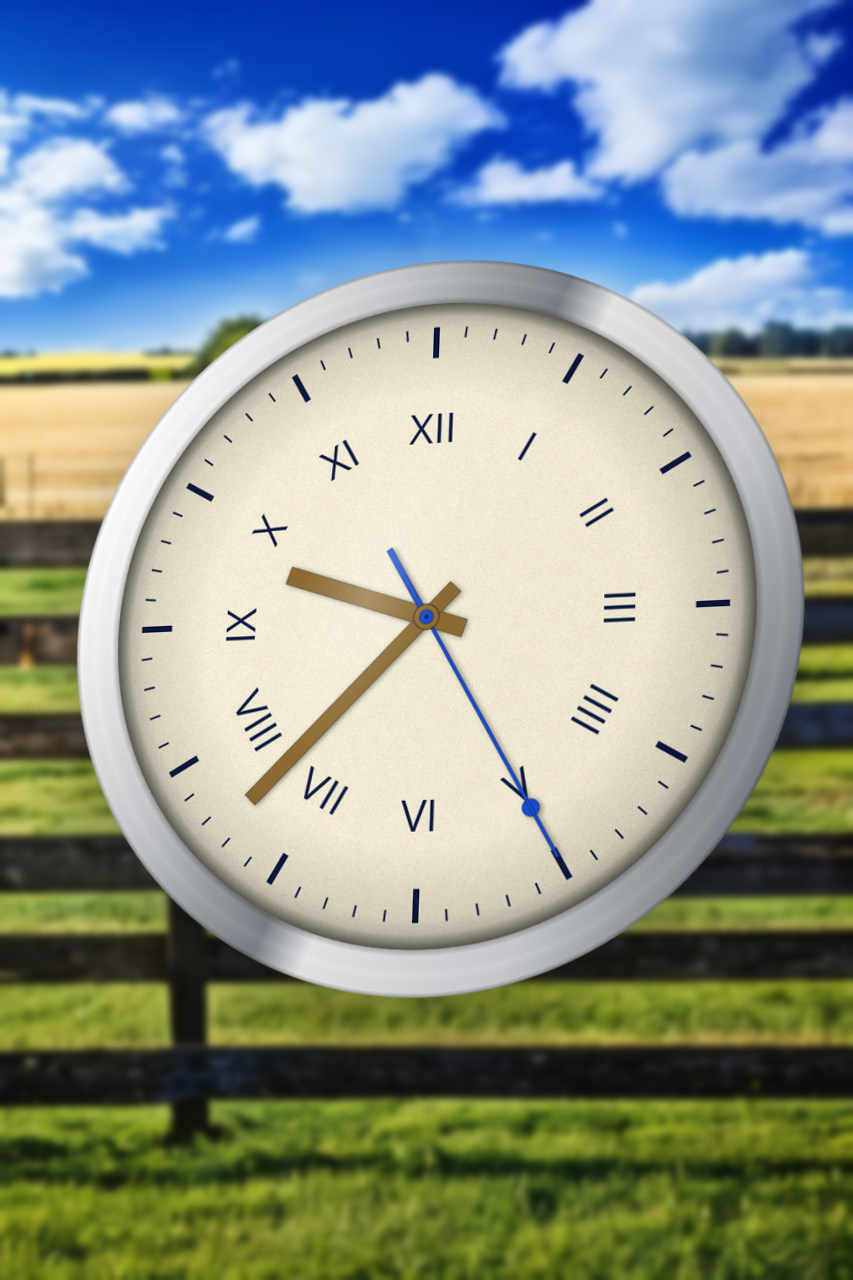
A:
**9:37:25**
